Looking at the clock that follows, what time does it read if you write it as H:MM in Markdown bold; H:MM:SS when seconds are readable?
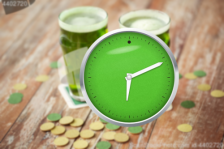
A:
**6:11**
